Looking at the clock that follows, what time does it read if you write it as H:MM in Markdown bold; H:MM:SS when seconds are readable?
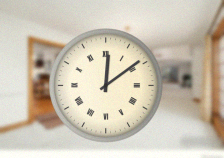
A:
**12:09**
